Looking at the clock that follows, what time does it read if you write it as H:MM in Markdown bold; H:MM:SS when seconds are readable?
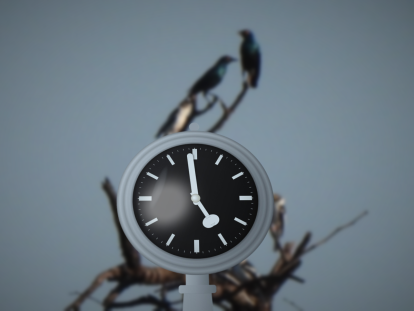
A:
**4:59**
